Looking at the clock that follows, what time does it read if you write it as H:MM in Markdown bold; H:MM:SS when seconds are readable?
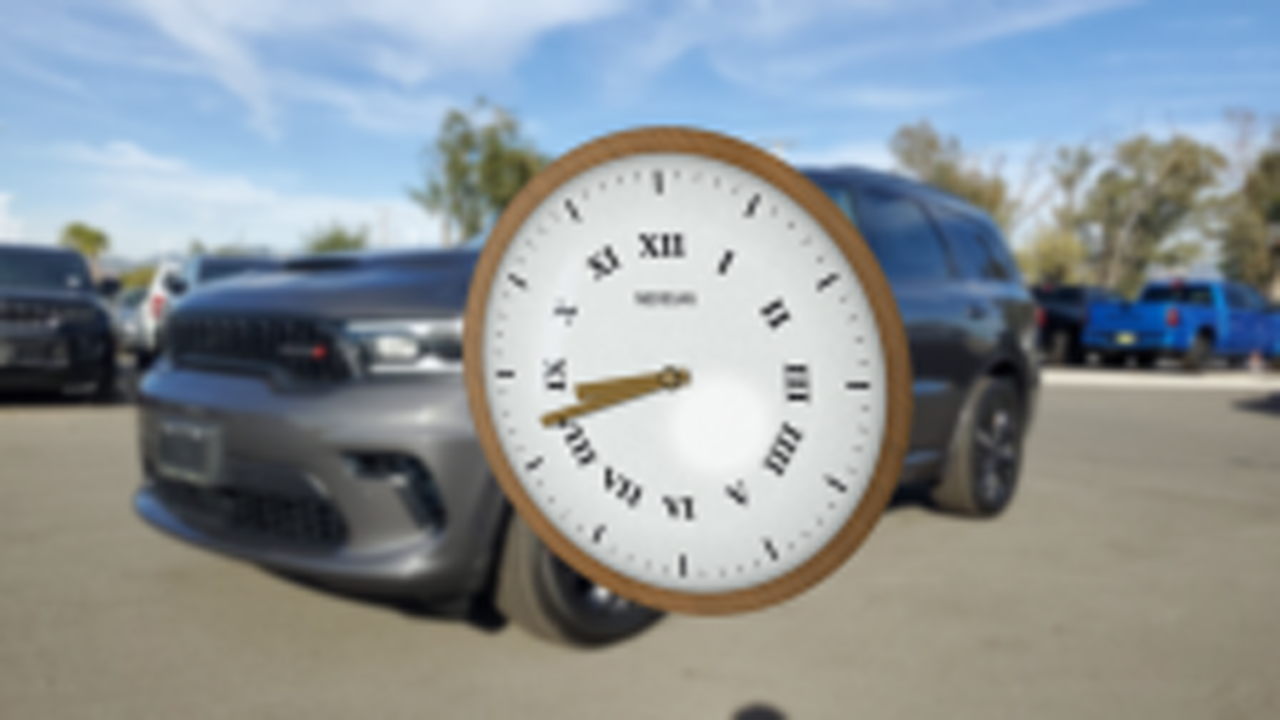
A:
**8:42**
